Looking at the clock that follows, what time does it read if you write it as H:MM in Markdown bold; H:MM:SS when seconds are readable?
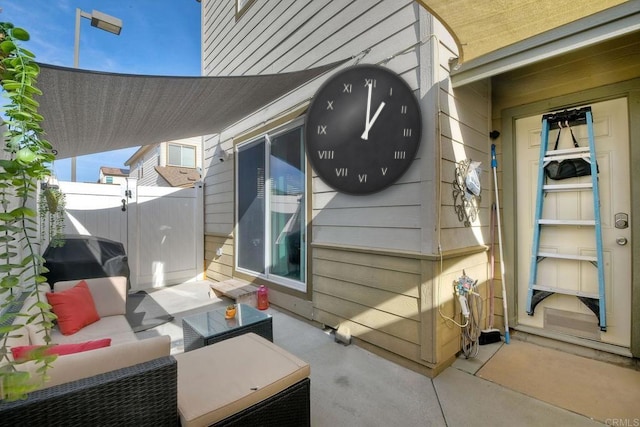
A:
**1:00**
